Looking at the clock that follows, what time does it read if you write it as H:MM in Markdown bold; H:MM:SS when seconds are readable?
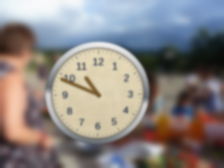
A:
**10:49**
